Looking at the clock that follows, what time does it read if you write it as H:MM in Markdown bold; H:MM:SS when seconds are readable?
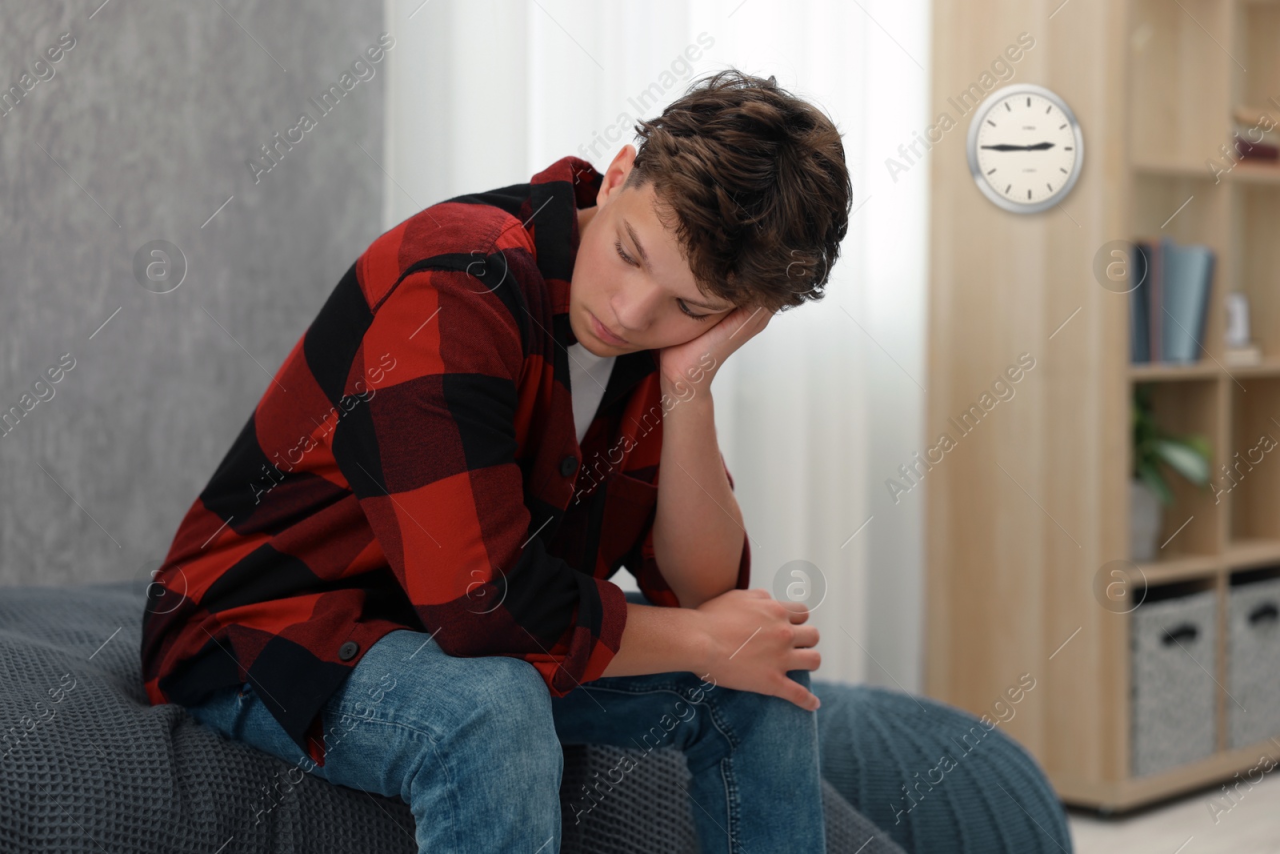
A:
**2:45**
